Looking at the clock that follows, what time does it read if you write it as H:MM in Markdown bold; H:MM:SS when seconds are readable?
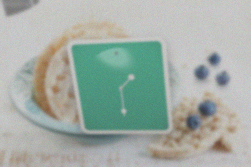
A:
**1:30**
